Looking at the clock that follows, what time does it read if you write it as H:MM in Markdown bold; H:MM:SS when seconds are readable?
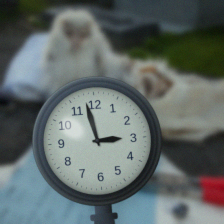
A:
**2:58**
